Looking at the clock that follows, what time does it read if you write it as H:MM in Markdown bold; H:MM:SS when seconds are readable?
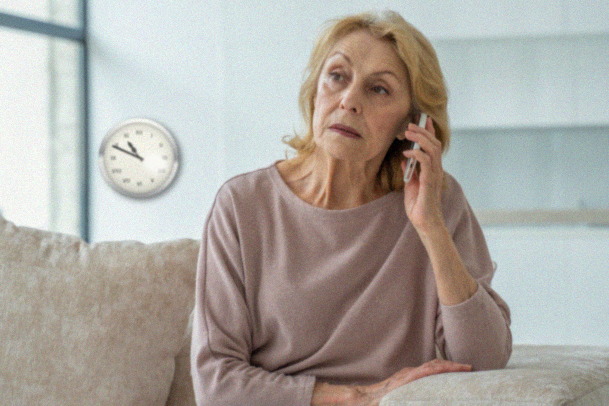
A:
**10:49**
